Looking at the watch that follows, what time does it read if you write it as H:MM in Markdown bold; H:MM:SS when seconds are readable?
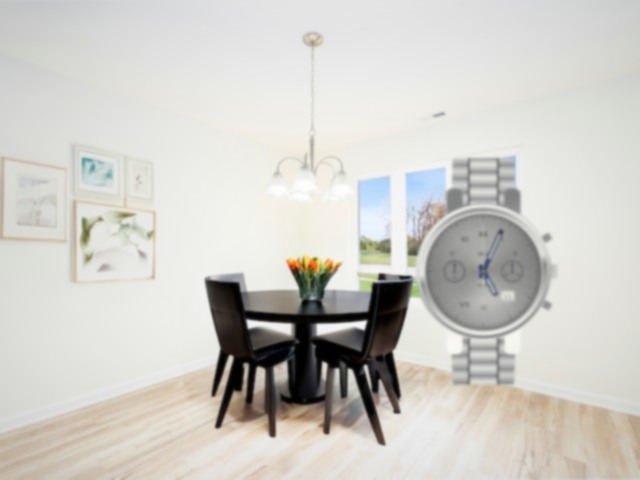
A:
**5:04**
